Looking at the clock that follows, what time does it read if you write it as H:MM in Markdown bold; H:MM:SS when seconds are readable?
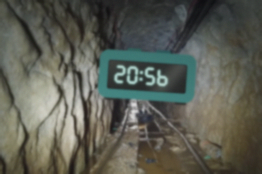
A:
**20:56**
